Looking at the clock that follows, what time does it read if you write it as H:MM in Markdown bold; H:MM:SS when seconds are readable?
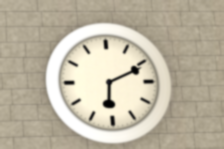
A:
**6:11**
